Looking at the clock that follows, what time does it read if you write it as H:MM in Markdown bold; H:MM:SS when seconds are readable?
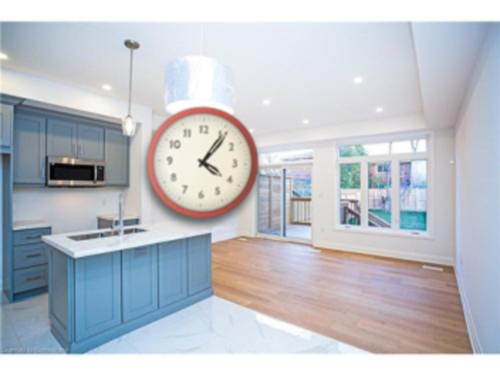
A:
**4:06**
